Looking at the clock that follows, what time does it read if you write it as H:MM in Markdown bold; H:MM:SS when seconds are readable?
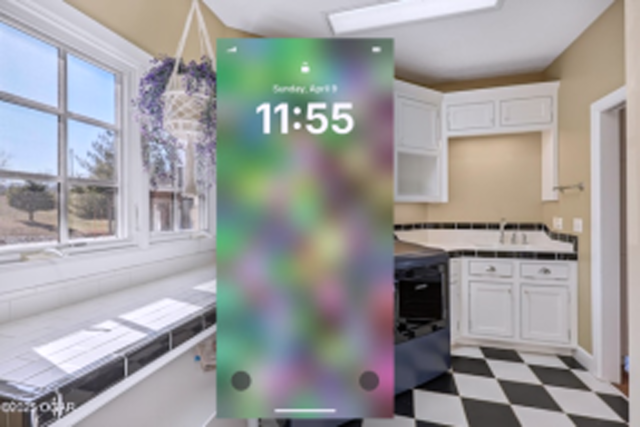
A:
**11:55**
